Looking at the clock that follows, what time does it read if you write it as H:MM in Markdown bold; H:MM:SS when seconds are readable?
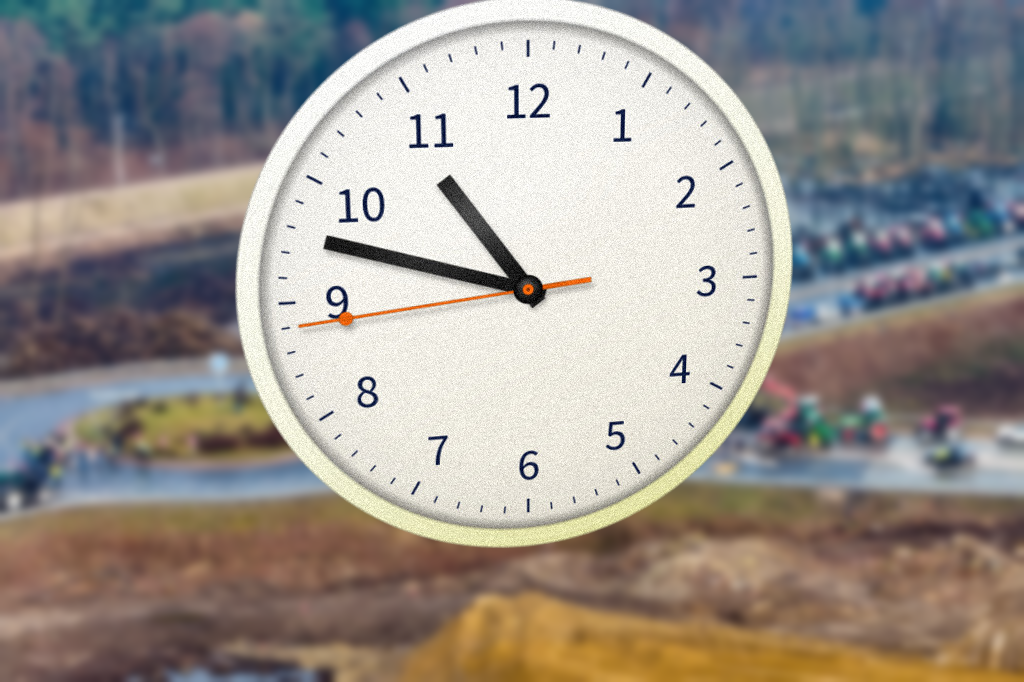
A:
**10:47:44**
